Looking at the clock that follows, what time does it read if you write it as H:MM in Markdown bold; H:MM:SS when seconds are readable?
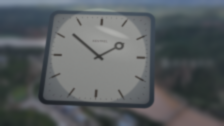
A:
**1:52**
